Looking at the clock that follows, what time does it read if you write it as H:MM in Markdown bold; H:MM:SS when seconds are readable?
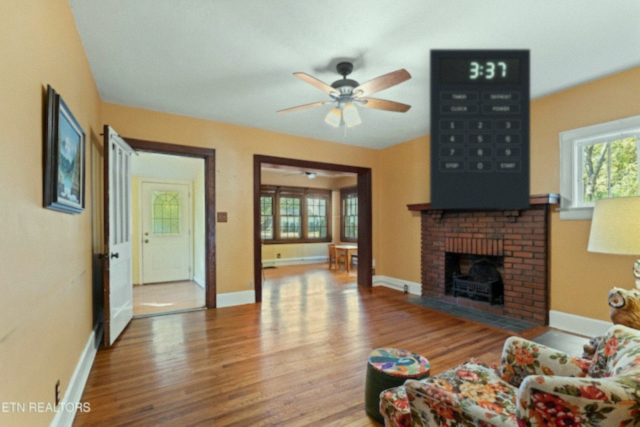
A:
**3:37**
